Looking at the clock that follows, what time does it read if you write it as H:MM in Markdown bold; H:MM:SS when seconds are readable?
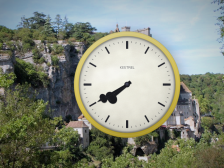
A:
**7:40**
